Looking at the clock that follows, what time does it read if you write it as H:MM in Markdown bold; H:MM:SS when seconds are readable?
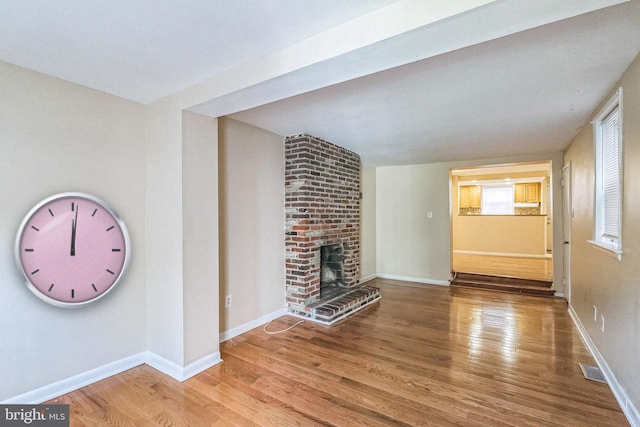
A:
**12:01**
